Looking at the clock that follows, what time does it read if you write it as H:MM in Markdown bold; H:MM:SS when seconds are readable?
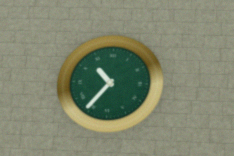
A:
**10:36**
